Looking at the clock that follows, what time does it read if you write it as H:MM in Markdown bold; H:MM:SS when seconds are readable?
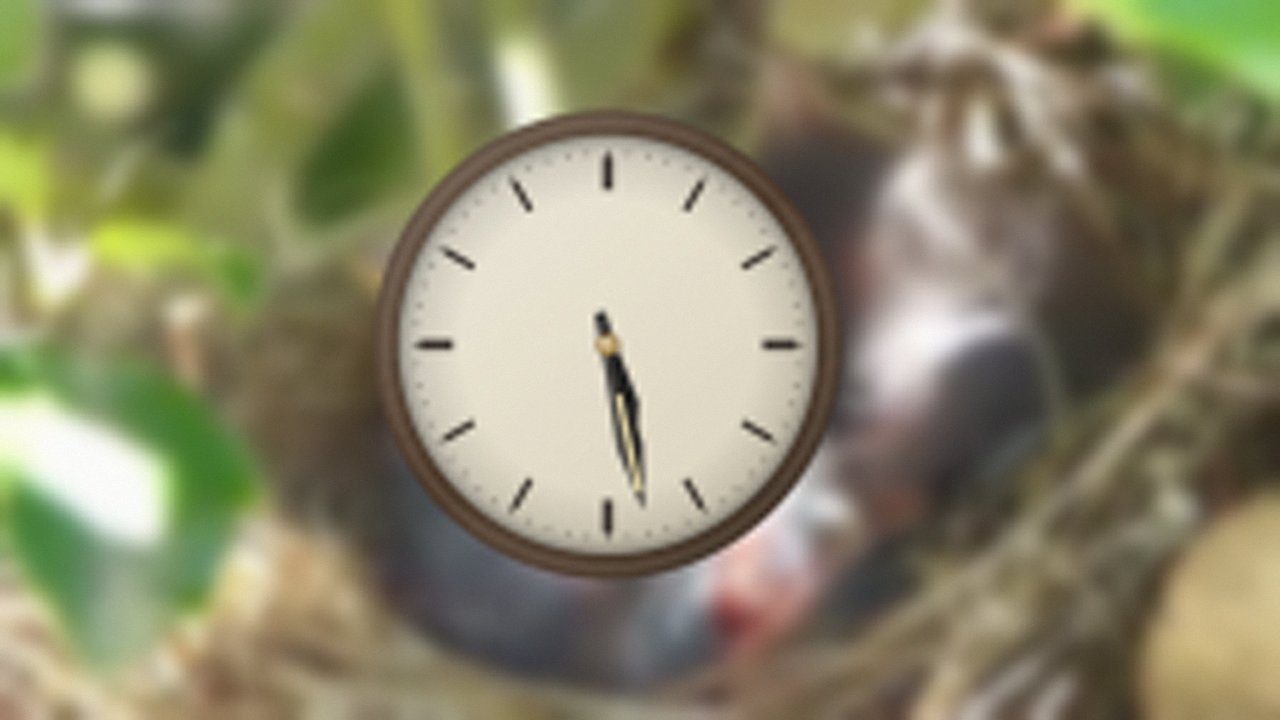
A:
**5:28**
